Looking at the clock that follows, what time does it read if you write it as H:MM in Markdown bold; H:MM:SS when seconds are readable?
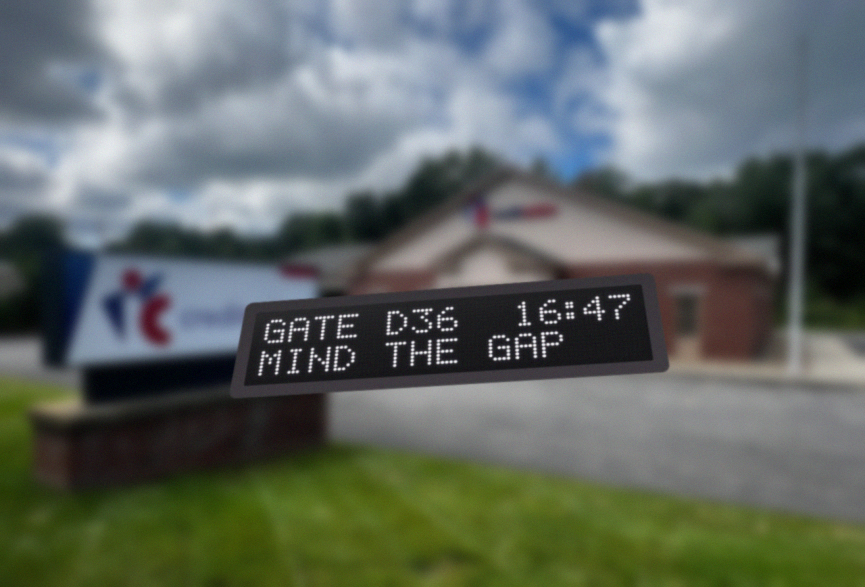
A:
**16:47**
